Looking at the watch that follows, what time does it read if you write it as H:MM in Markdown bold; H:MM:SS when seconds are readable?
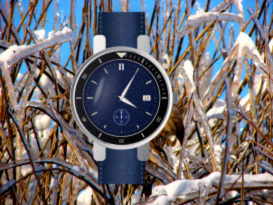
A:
**4:05**
